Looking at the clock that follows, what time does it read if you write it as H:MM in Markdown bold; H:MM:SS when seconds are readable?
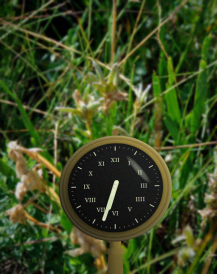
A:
**6:33**
